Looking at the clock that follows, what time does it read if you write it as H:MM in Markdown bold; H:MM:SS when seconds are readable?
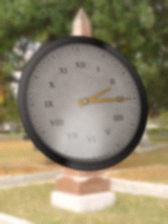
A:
**2:15**
